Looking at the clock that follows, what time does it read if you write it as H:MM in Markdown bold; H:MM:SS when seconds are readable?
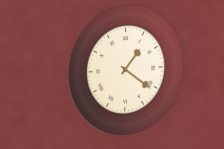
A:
**1:21**
